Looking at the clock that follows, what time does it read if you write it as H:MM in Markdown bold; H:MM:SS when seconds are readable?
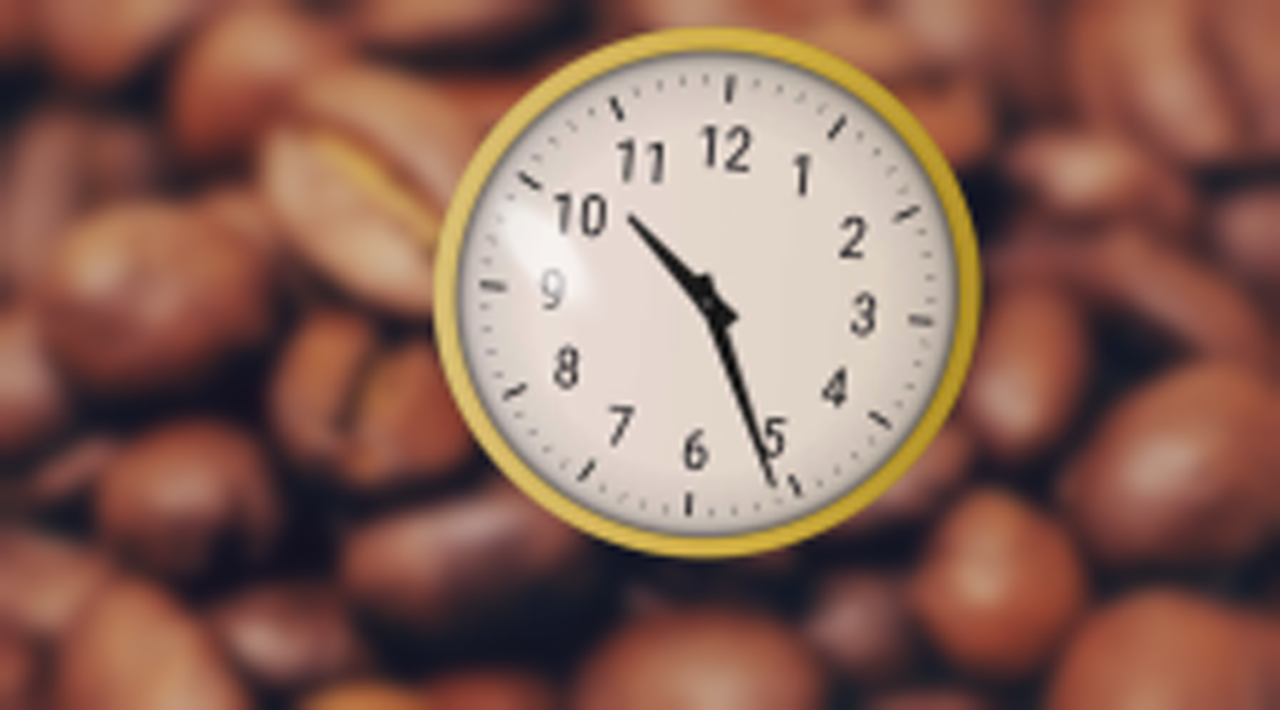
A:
**10:26**
